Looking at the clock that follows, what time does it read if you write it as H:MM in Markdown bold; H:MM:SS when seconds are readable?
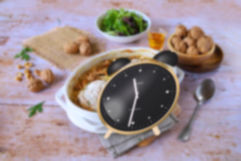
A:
**11:31**
